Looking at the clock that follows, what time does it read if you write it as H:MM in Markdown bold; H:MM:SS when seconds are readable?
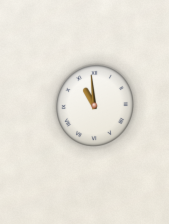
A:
**10:59**
